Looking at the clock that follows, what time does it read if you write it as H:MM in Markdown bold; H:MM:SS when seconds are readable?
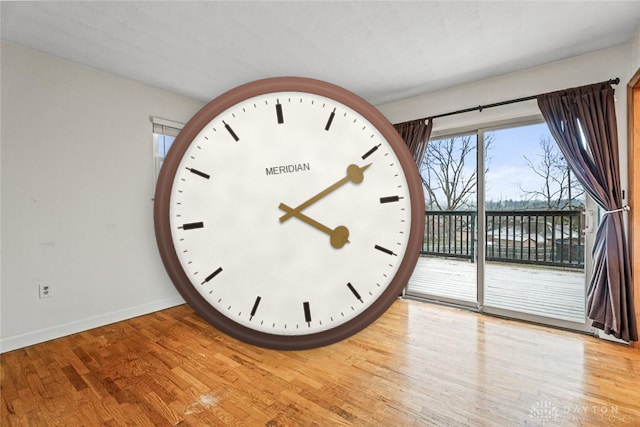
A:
**4:11**
